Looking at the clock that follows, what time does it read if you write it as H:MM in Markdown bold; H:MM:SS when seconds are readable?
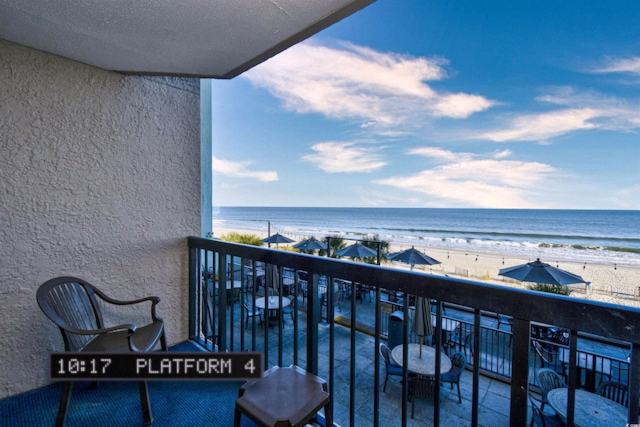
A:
**10:17**
